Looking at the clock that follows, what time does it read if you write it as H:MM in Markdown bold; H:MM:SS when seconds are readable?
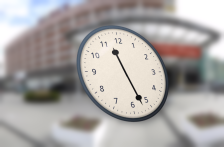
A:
**11:27**
